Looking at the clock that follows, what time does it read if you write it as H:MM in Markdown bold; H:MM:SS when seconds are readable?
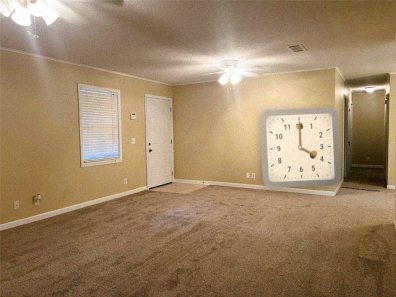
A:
**4:00**
